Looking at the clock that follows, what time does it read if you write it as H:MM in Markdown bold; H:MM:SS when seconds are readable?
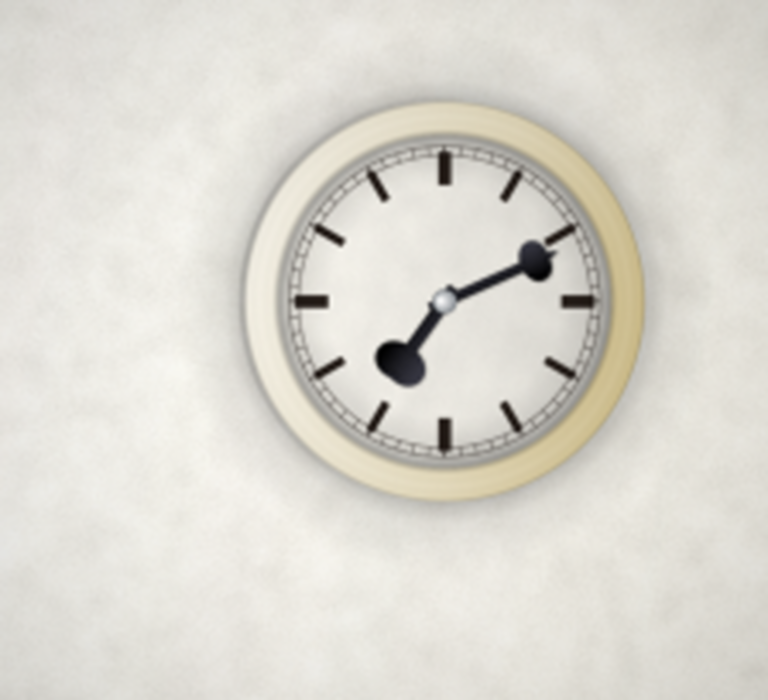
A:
**7:11**
